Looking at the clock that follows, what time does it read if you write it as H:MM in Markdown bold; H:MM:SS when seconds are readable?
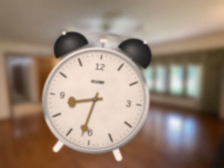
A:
**8:32**
